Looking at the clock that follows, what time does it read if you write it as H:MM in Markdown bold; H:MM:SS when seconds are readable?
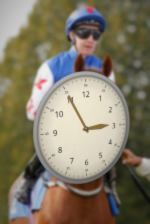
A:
**2:55**
